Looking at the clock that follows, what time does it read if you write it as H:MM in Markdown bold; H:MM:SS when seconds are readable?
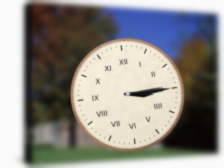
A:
**3:15**
